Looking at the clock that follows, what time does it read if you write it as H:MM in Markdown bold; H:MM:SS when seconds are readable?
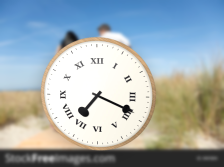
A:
**7:19**
